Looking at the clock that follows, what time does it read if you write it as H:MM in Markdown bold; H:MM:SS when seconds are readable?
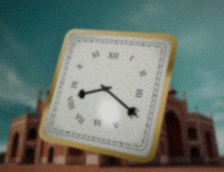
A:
**8:20**
